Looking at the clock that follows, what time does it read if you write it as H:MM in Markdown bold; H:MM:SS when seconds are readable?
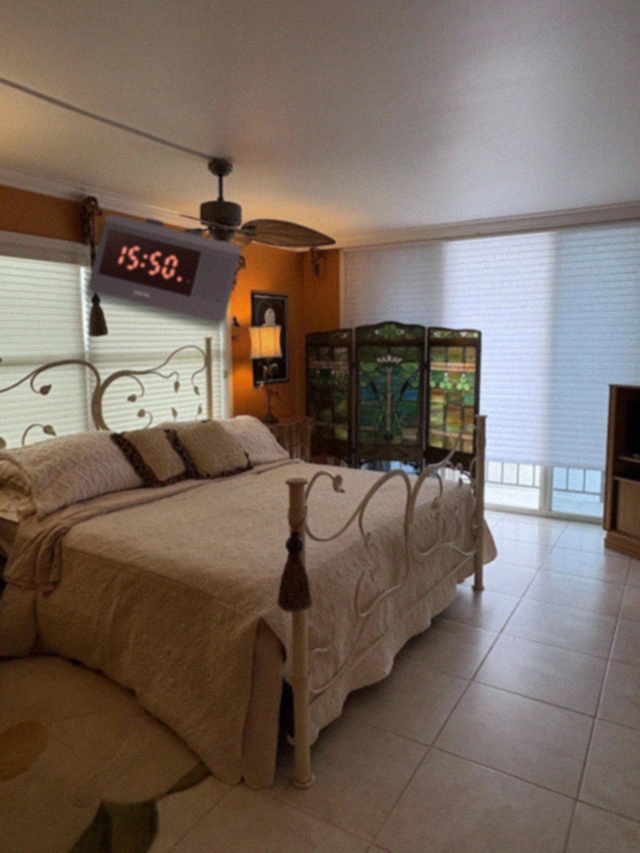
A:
**15:50**
